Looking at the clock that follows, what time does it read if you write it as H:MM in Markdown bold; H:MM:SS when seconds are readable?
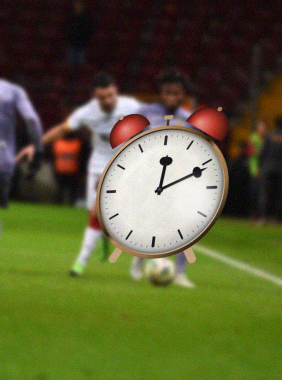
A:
**12:11**
